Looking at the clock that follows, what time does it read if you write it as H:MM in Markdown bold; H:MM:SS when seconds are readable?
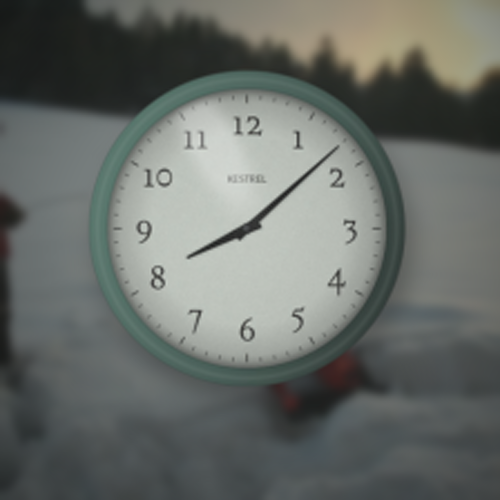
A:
**8:08**
